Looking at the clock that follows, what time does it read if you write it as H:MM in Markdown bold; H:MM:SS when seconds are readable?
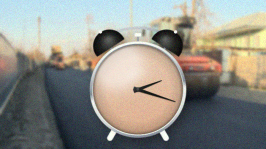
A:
**2:18**
